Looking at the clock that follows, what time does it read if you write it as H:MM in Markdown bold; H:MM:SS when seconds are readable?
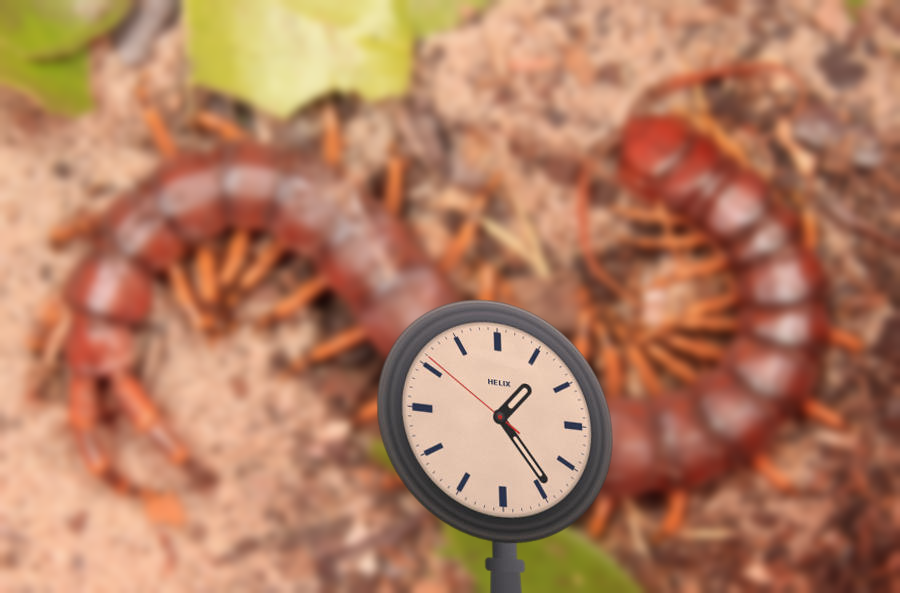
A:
**1:23:51**
